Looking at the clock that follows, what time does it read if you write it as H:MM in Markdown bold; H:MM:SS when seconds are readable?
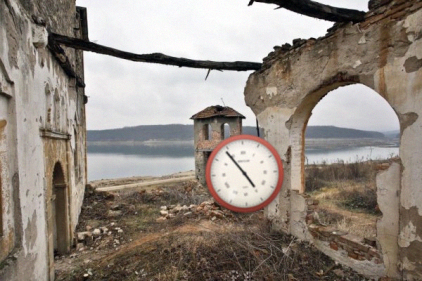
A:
**4:54**
